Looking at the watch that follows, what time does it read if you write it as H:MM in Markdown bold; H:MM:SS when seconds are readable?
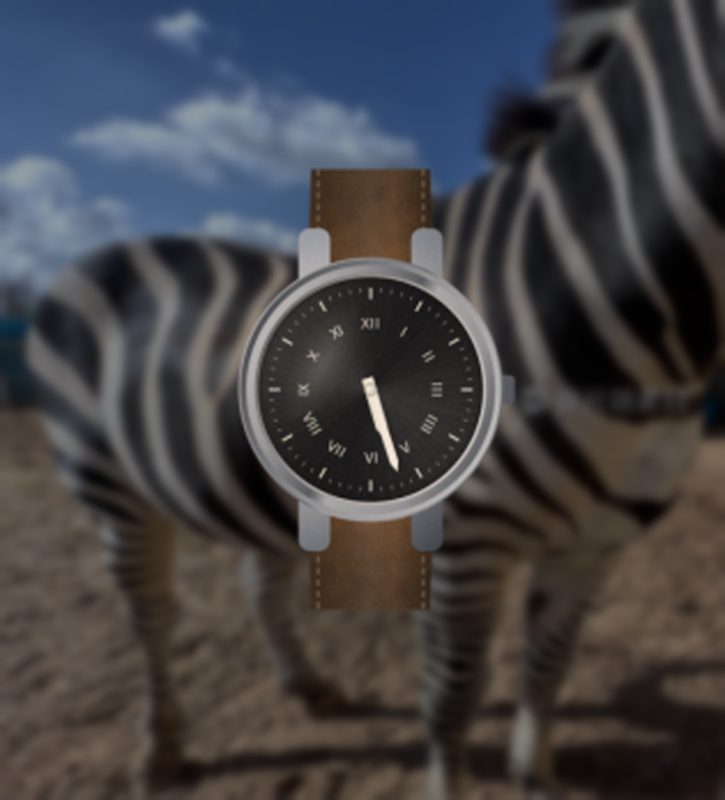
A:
**5:27**
